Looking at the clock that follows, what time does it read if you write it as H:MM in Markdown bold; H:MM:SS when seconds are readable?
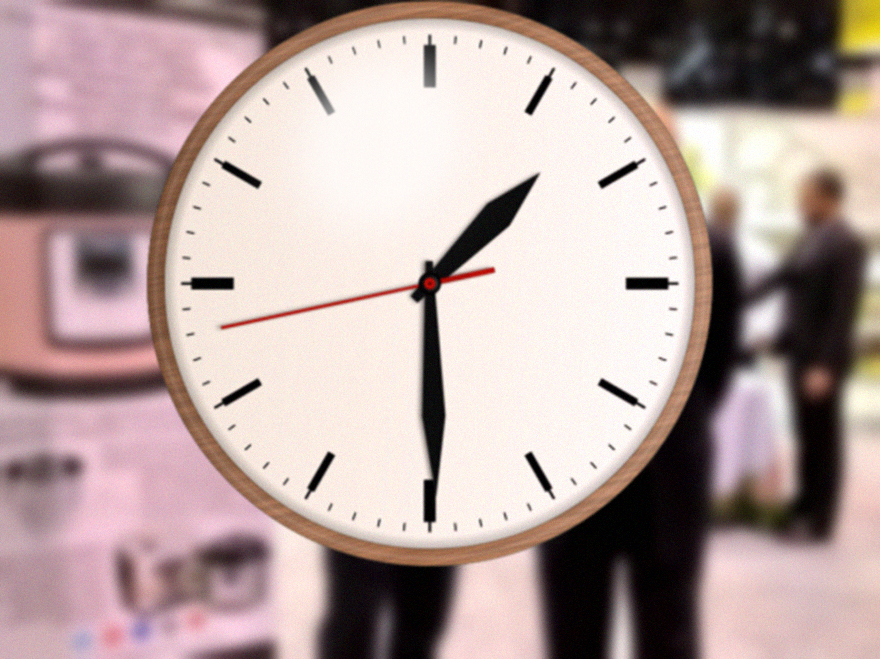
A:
**1:29:43**
